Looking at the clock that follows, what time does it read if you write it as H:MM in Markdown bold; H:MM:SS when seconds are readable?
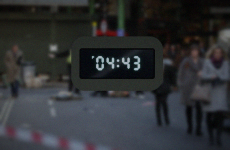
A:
**4:43**
